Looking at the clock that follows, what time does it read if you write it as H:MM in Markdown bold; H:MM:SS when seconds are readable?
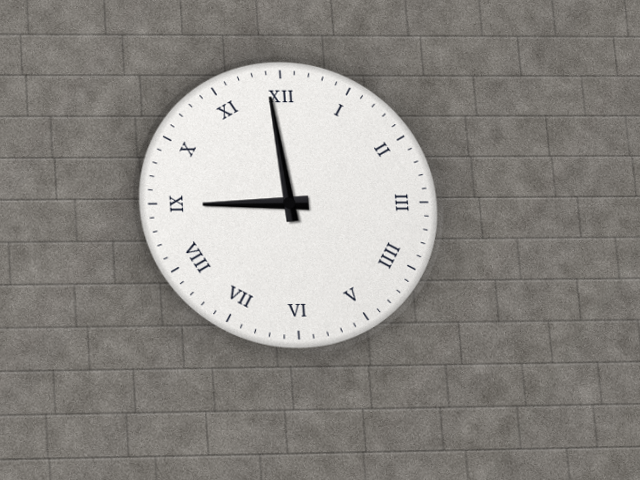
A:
**8:59**
